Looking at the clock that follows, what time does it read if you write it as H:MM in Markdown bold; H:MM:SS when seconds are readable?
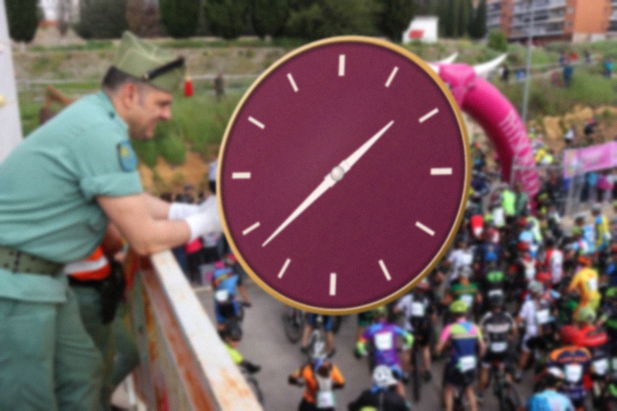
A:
**1:38**
